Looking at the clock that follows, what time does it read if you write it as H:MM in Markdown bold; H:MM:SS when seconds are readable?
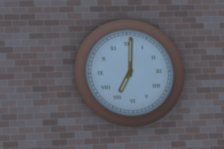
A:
**7:01**
